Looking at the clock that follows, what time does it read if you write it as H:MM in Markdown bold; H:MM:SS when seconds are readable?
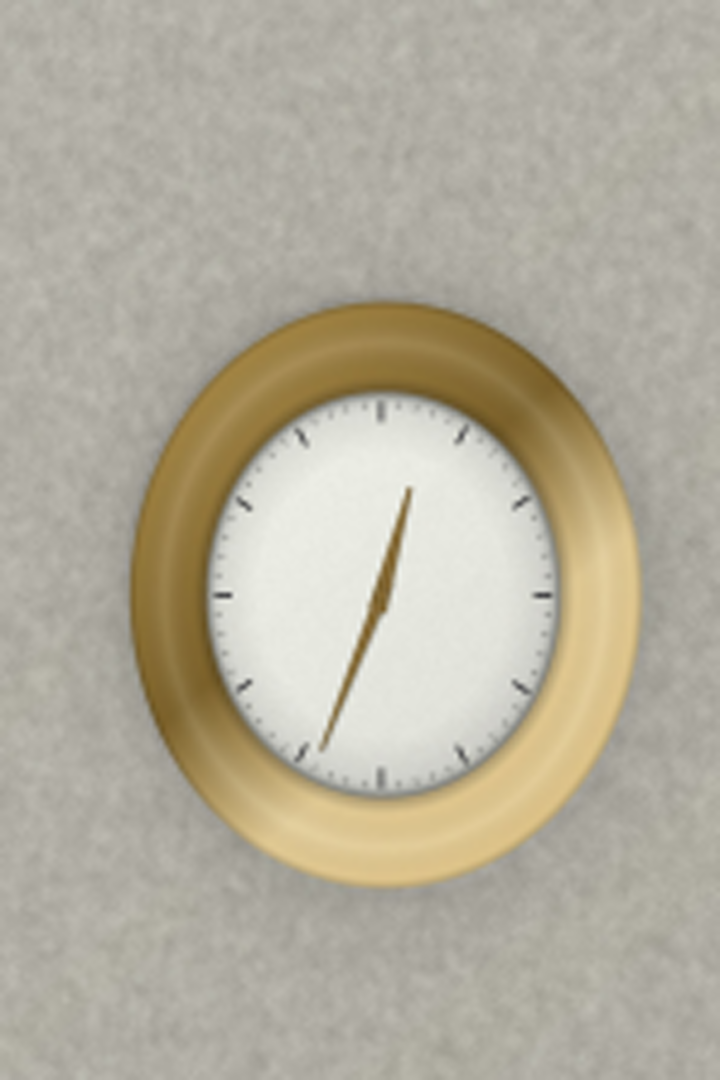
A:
**12:34**
